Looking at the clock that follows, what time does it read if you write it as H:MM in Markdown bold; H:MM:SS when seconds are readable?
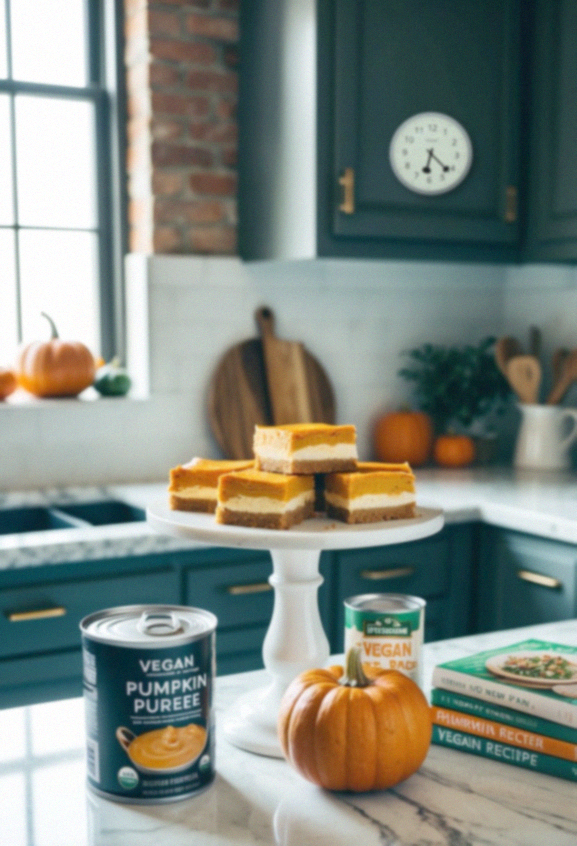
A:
**6:22**
